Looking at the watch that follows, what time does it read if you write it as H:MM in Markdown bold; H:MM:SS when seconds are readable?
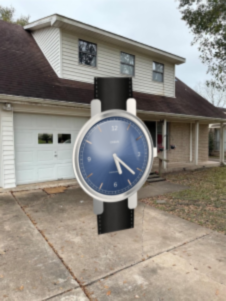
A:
**5:22**
